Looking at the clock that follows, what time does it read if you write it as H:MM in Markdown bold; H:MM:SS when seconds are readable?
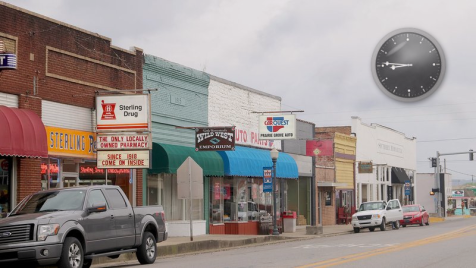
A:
**8:46**
